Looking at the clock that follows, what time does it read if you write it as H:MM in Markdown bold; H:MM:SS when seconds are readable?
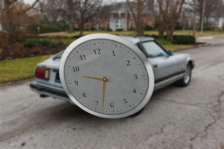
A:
**9:33**
